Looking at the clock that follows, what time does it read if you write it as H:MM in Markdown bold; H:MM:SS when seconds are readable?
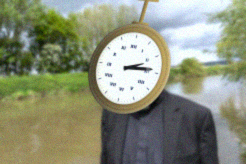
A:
**2:14**
